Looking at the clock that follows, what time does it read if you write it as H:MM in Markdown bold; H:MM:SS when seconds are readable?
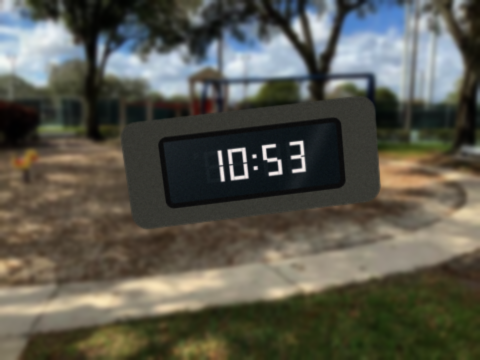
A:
**10:53**
